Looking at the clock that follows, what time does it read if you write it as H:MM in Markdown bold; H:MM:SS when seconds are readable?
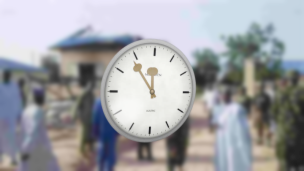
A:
**11:54**
